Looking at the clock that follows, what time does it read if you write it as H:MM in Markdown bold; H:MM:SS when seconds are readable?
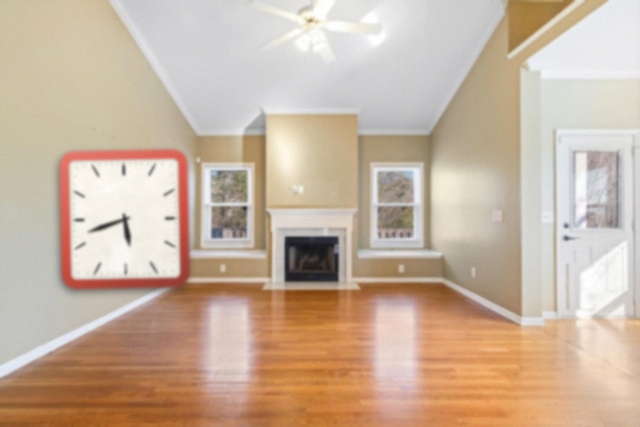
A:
**5:42**
